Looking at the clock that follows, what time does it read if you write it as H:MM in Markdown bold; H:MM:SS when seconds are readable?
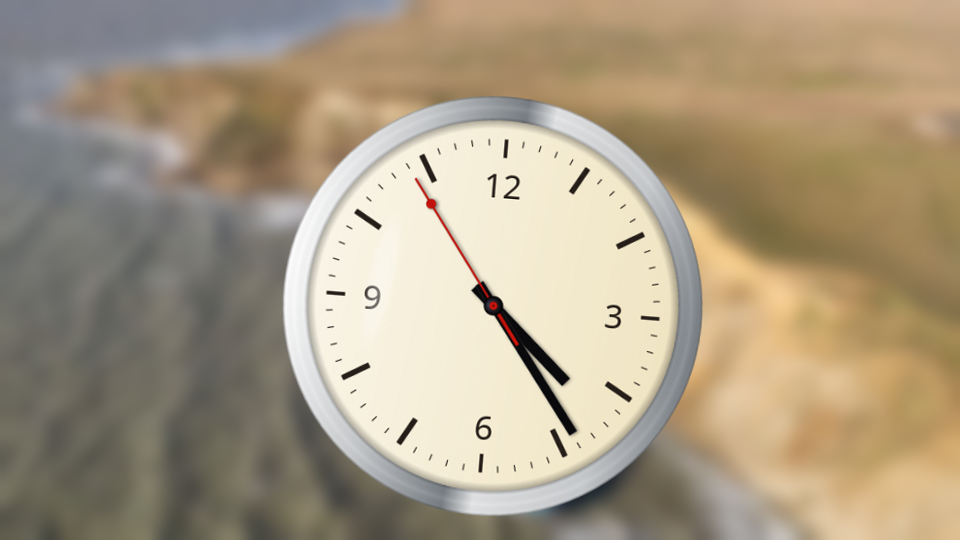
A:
**4:23:54**
